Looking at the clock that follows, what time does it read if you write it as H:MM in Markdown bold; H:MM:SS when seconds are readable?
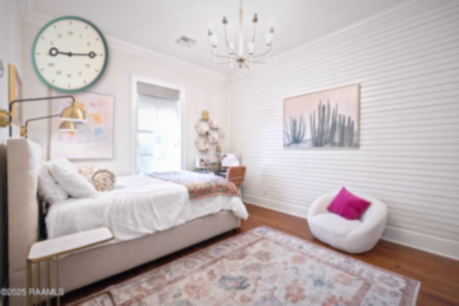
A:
**9:15**
